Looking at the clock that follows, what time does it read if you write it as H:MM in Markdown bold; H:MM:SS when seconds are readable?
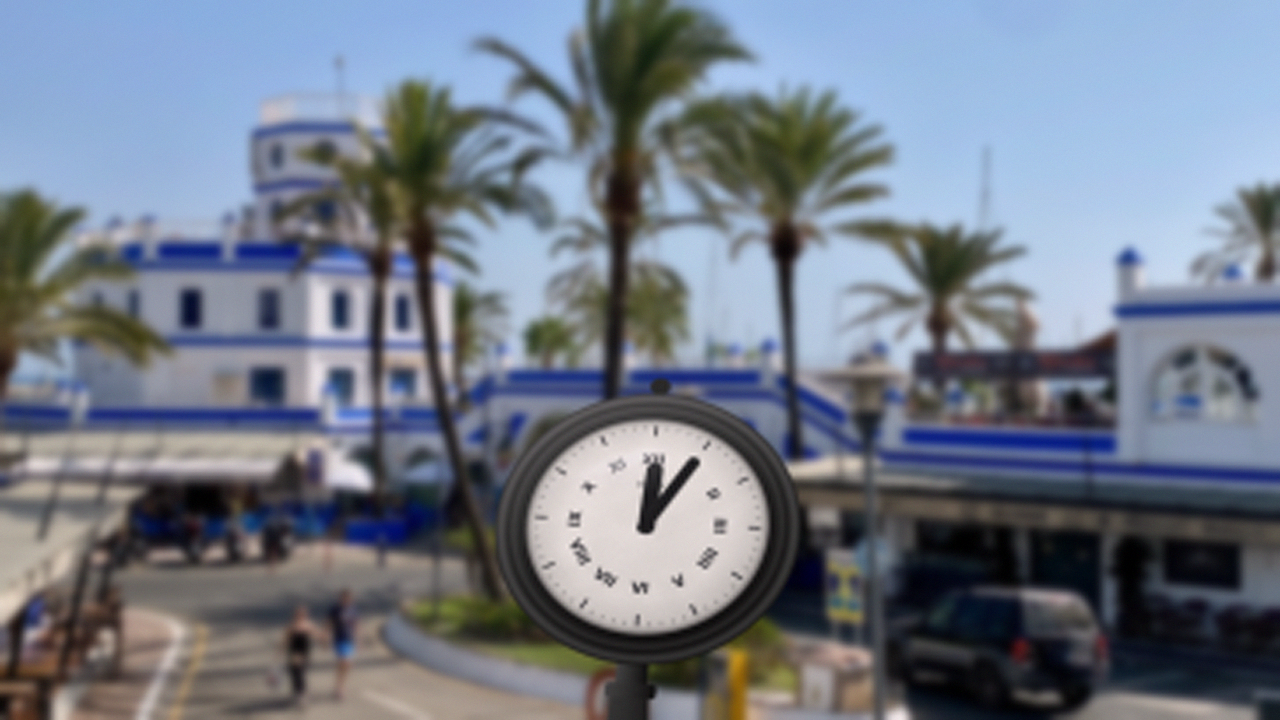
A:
**12:05**
